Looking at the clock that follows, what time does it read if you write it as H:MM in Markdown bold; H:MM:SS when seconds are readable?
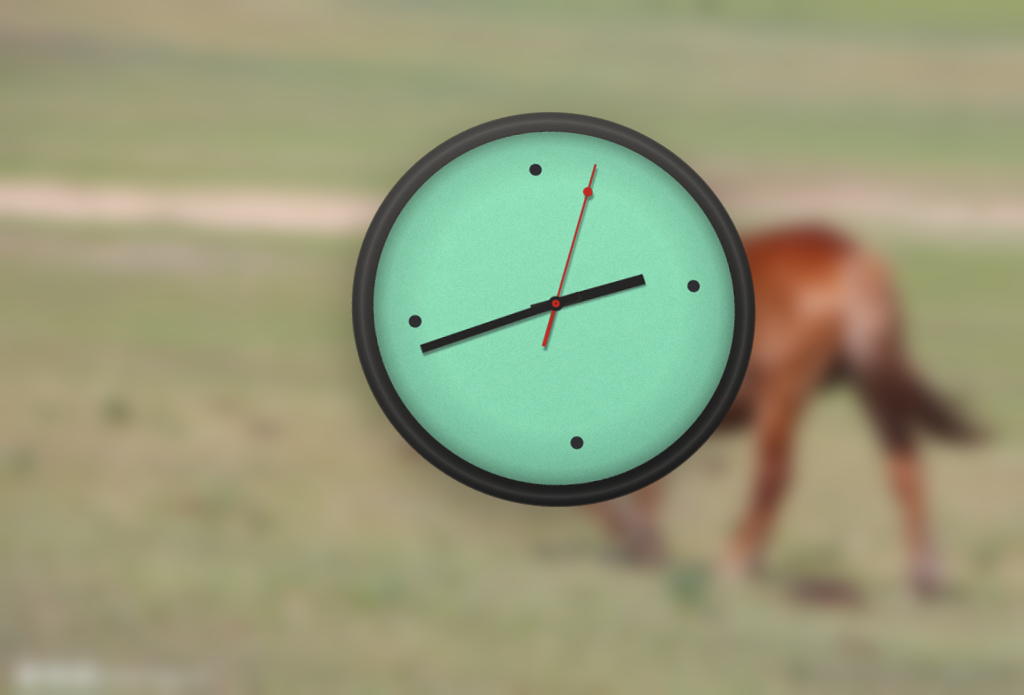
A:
**2:43:04**
